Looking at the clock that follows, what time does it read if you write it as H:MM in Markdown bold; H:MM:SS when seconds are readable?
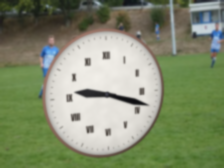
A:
**9:18**
